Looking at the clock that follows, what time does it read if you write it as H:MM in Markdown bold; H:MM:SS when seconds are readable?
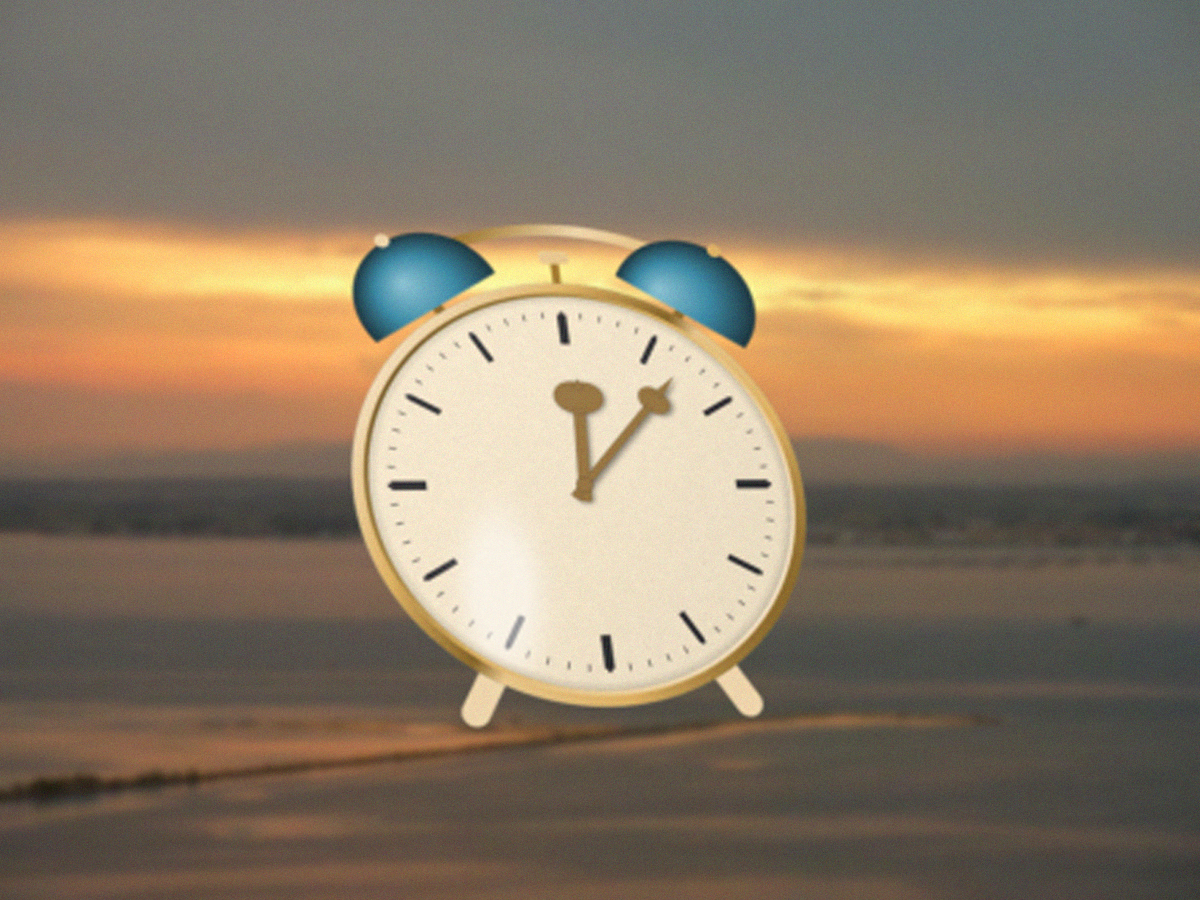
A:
**12:07**
